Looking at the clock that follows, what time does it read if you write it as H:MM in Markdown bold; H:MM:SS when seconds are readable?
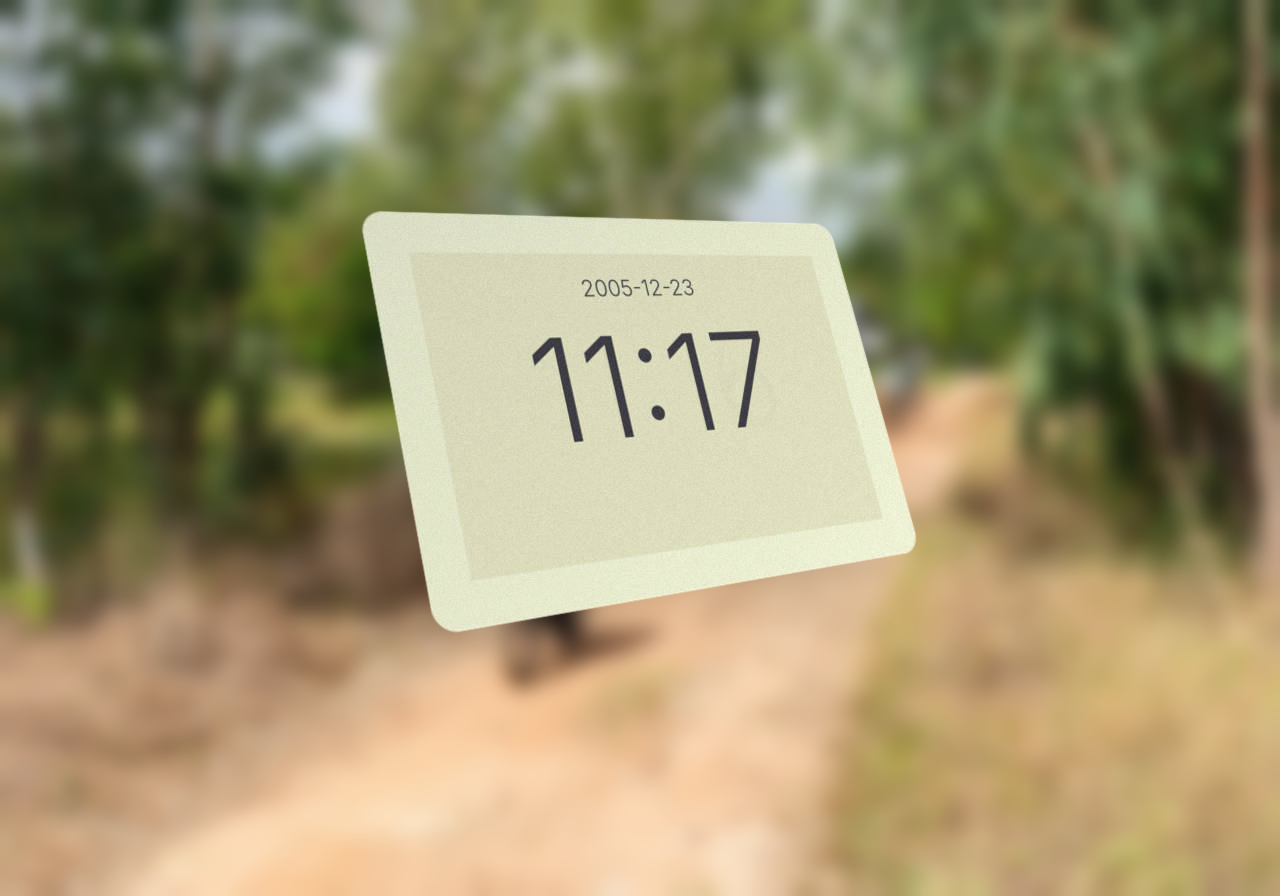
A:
**11:17**
